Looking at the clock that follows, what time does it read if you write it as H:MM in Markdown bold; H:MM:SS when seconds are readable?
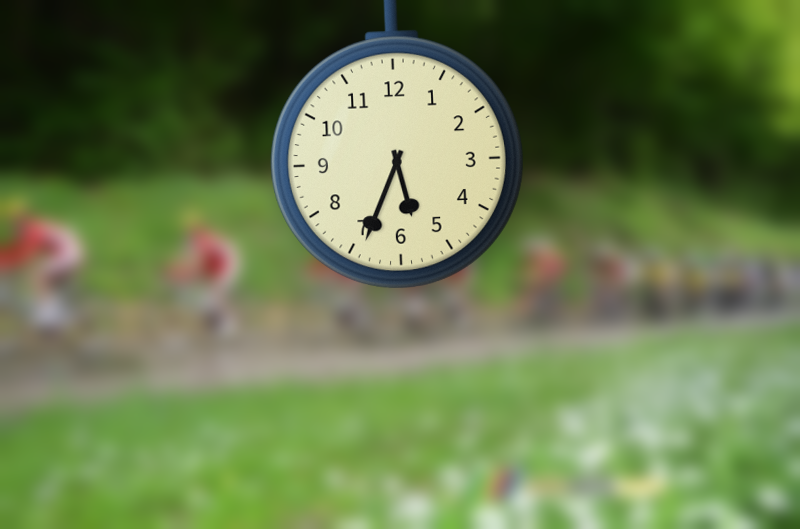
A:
**5:34**
